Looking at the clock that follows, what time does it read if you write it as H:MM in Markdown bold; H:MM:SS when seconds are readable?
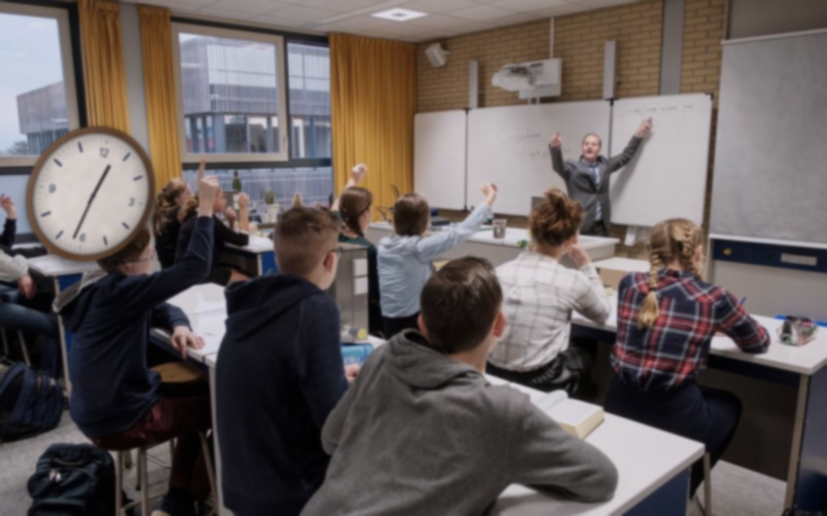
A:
**12:32**
